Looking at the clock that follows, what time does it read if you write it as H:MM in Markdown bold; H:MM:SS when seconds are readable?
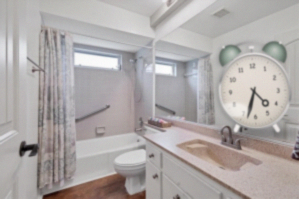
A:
**4:33**
